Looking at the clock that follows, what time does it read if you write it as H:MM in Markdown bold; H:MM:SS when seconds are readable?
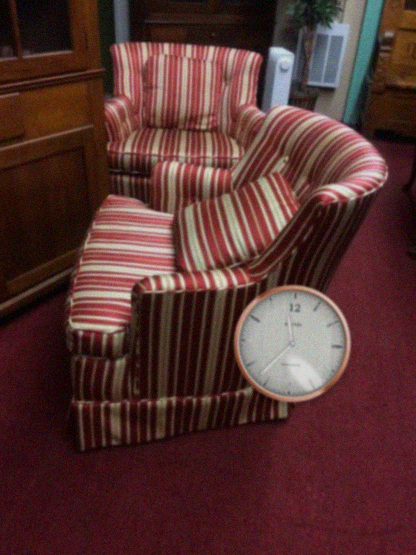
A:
**11:37**
